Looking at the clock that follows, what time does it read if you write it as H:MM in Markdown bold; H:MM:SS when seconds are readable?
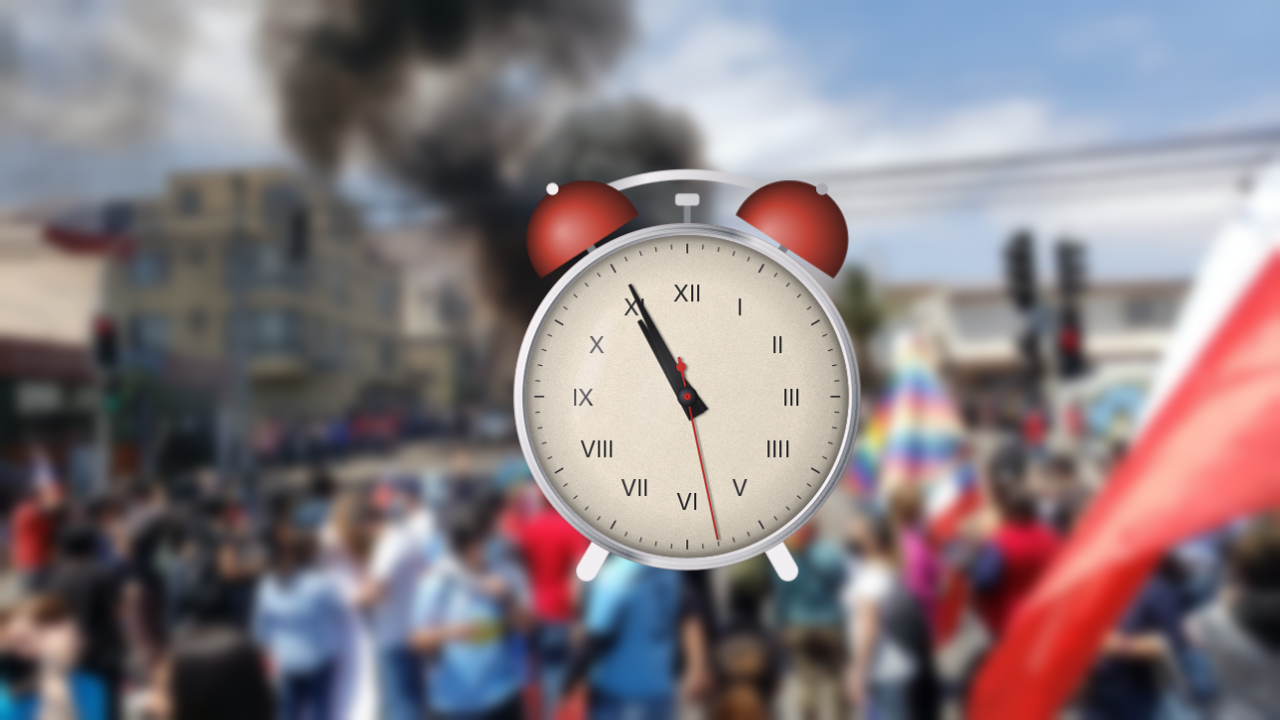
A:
**10:55:28**
